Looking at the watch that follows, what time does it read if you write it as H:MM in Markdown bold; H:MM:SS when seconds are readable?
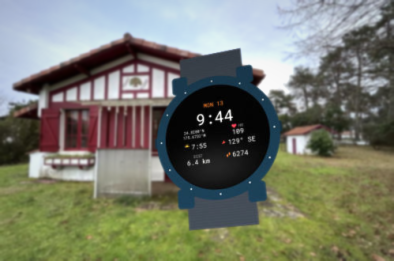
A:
**9:44**
